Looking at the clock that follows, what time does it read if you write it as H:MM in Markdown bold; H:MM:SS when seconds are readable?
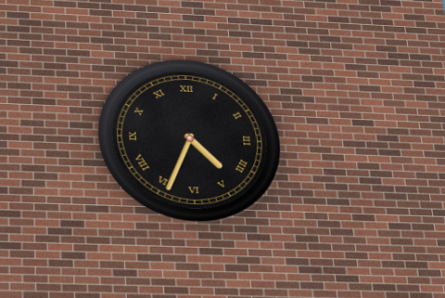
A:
**4:34**
